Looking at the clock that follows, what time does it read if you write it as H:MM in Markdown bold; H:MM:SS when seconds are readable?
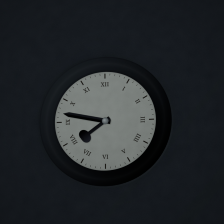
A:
**7:47**
